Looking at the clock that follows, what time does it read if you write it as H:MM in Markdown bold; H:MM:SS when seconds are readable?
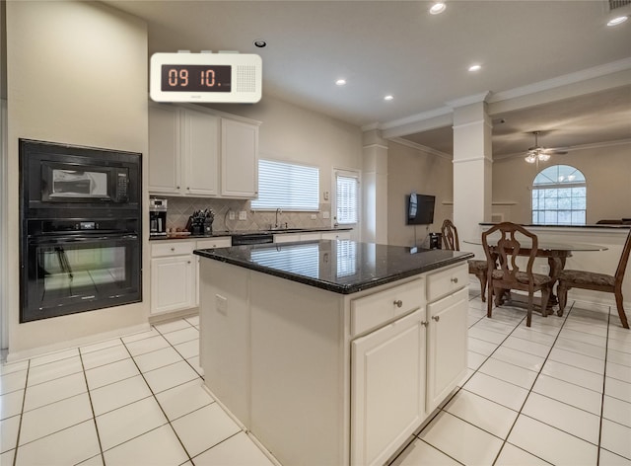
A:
**9:10**
